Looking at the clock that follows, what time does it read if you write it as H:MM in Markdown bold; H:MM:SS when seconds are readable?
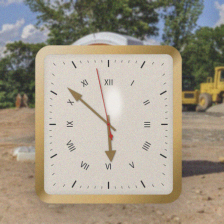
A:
**5:51:58**
